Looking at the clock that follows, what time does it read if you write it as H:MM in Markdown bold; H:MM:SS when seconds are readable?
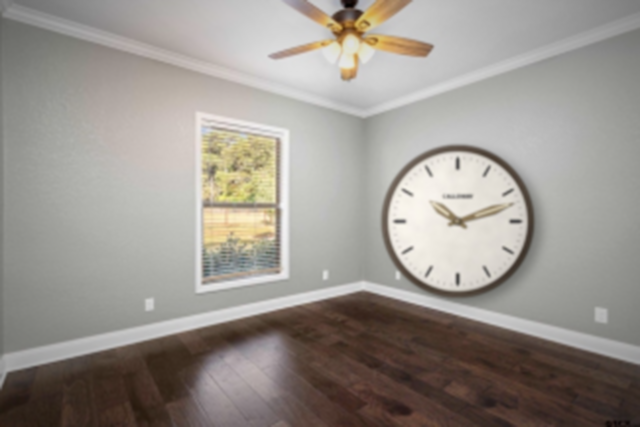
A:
**10:12**
